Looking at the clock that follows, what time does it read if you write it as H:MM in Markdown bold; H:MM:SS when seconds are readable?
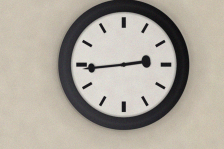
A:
**2:44**
